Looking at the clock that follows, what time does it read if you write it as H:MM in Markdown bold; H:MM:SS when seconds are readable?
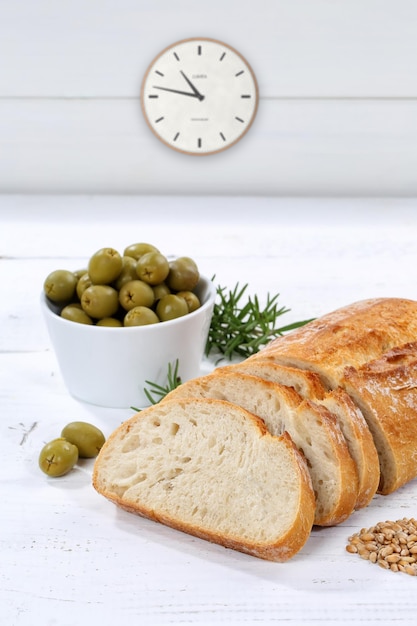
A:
**10:47**
